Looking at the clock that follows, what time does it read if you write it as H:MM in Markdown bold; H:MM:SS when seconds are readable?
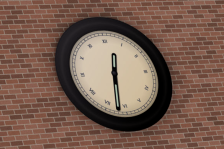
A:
**12:32**
